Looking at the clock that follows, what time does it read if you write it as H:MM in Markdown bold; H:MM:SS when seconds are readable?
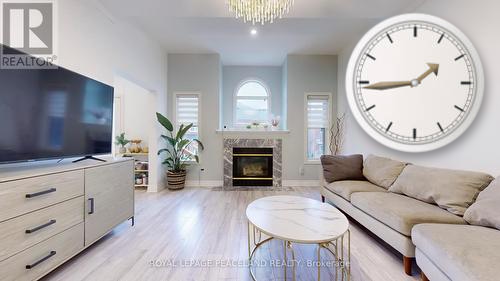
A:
**1:44**
